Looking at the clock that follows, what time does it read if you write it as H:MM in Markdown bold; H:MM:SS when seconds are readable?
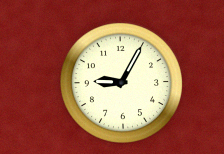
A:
**9:05**
